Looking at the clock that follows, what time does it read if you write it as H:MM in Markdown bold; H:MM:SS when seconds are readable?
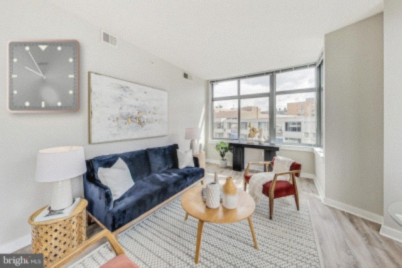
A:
**9:55**
